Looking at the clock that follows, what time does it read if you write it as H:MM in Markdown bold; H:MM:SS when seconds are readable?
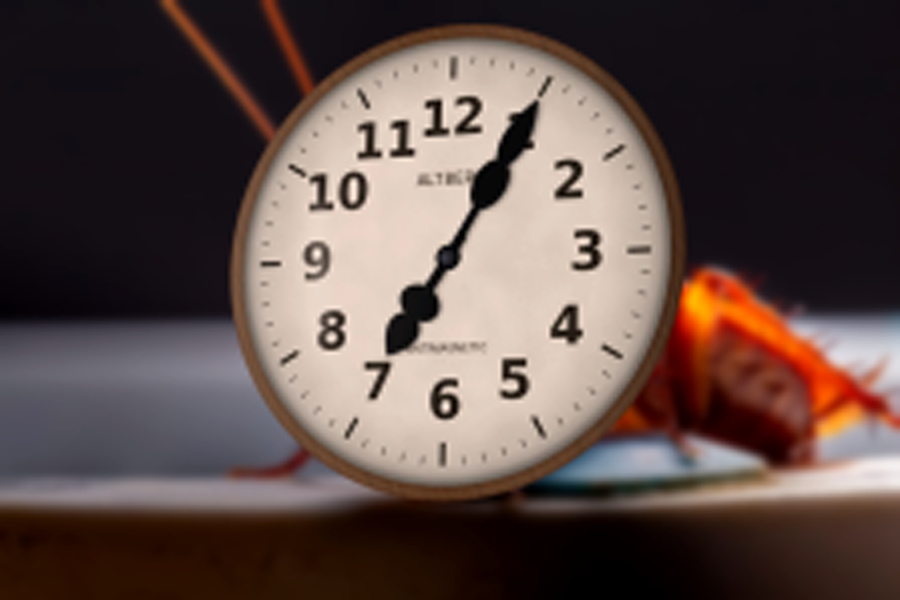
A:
**7:05**
